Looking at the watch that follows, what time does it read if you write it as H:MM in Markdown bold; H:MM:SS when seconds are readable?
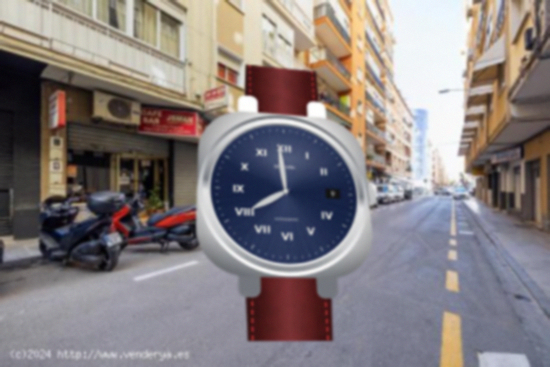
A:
**7:59**
